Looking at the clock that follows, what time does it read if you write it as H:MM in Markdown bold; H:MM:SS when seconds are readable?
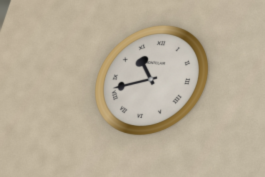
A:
**10:42**
